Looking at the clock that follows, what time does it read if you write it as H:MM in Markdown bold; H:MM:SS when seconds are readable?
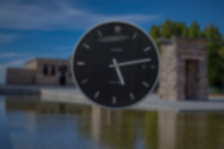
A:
**5:13**
